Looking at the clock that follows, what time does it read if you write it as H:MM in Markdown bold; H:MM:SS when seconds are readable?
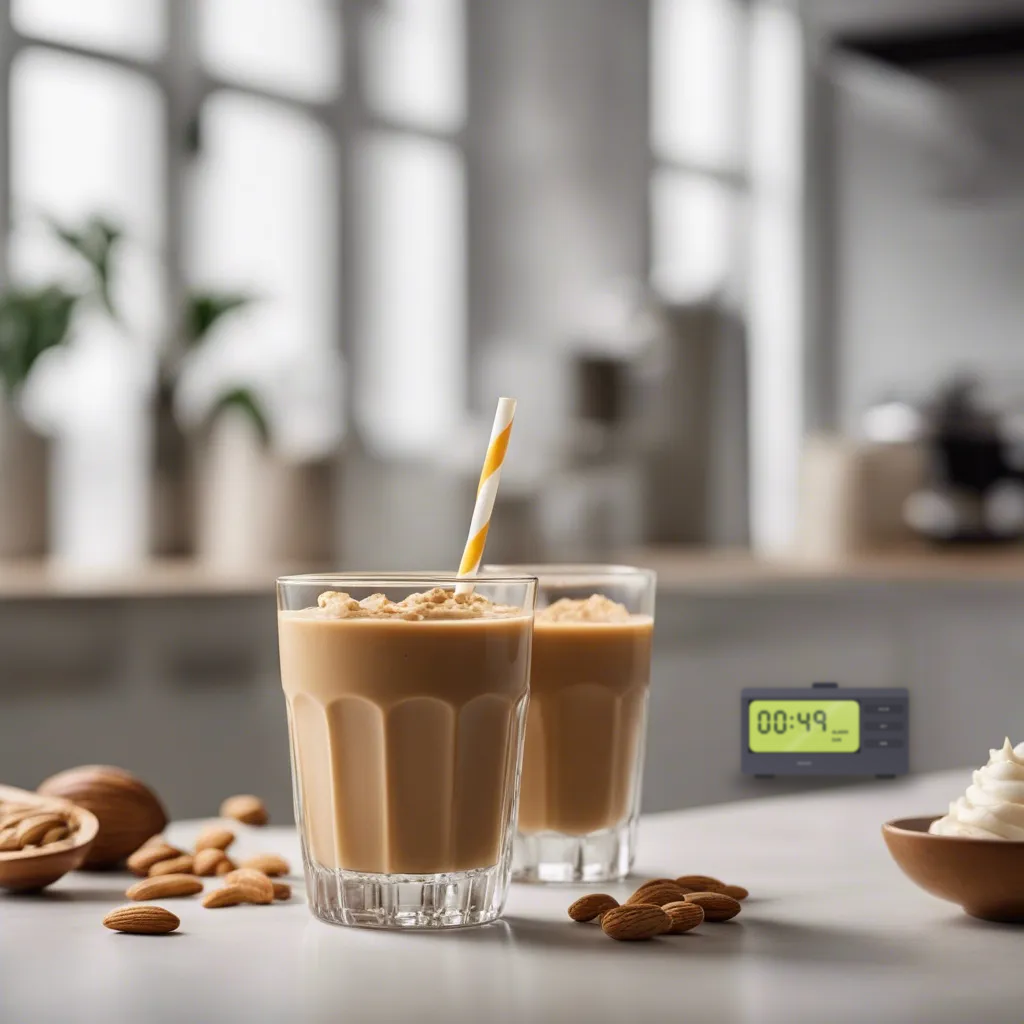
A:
**0:49**
